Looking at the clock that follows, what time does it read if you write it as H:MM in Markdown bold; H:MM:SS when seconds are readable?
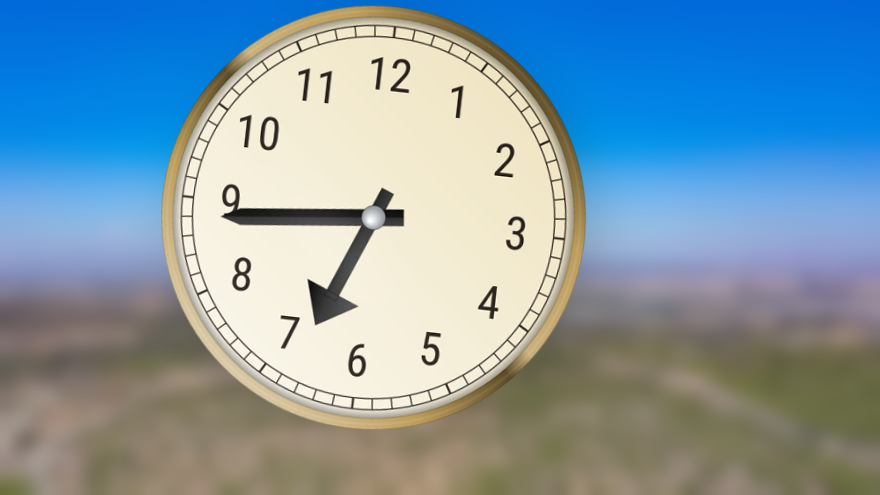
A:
**6:44**
